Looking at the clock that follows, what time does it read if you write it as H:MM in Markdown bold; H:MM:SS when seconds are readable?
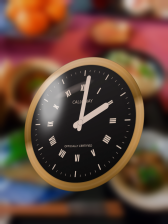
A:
**2:01**
